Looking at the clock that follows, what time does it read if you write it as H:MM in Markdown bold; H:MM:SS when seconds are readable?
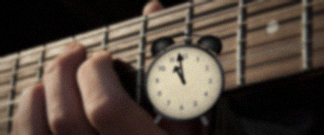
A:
**10:58**
